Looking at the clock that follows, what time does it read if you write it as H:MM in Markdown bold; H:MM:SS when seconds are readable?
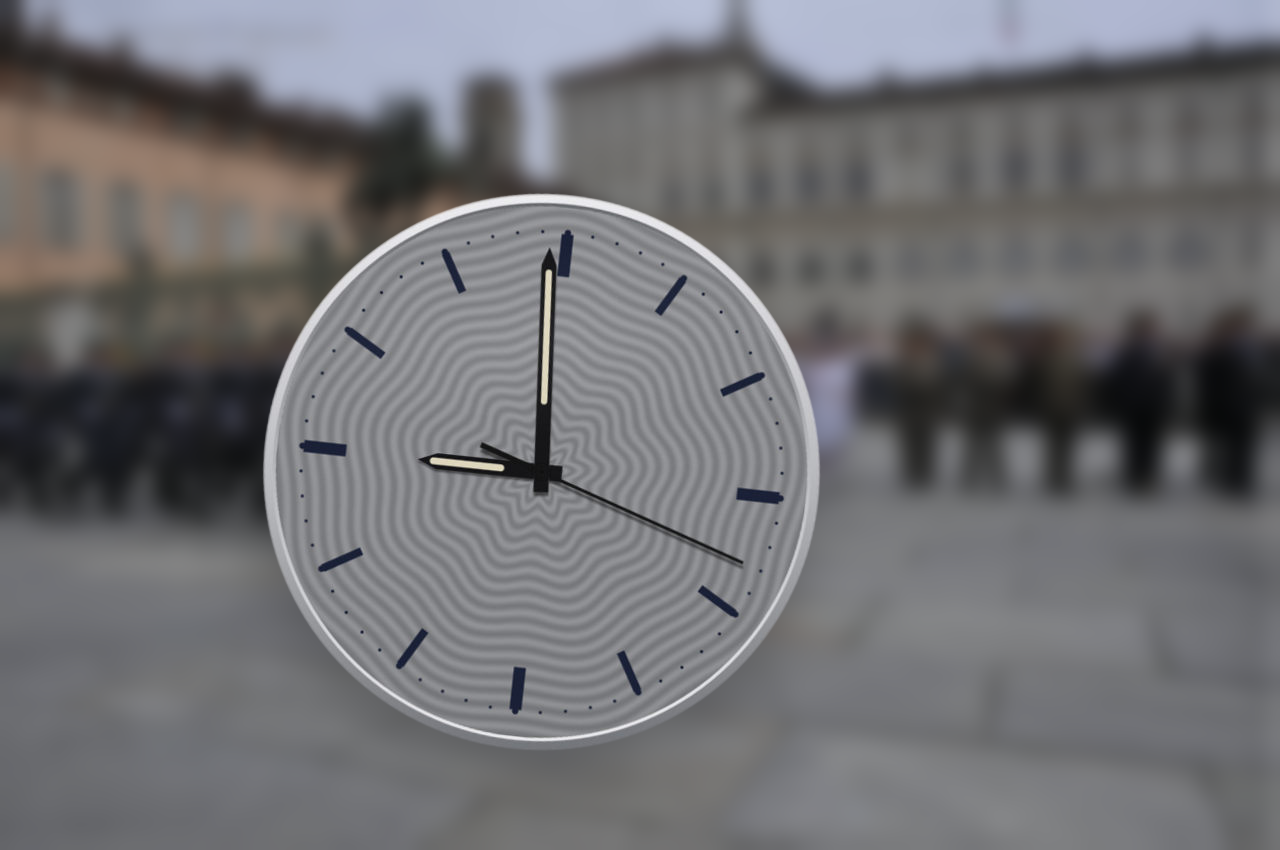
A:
**8:59:18**
